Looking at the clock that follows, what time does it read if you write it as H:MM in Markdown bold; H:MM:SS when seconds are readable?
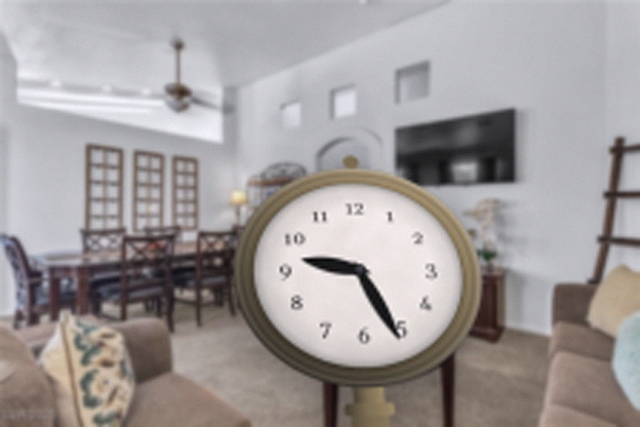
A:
**9:26**
